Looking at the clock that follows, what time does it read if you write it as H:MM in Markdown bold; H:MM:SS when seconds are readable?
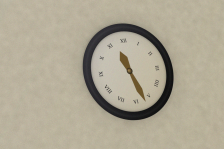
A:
**11:27**
